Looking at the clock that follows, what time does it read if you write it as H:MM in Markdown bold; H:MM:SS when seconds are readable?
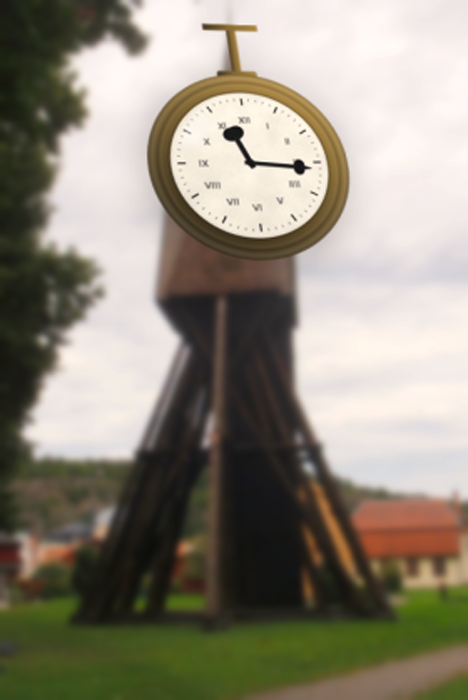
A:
**11:16**
